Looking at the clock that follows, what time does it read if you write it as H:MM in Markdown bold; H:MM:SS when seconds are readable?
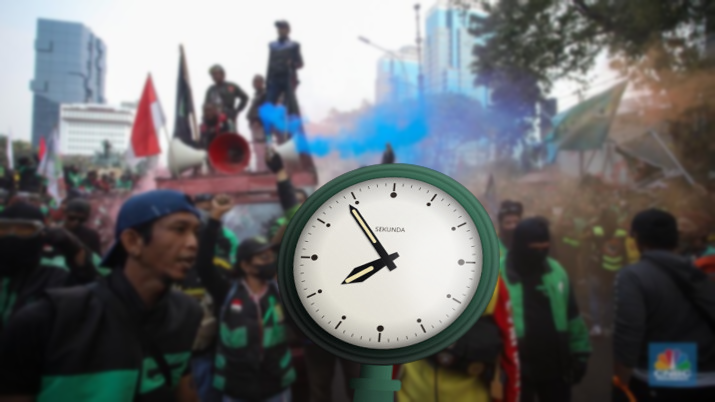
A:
**7:54**
